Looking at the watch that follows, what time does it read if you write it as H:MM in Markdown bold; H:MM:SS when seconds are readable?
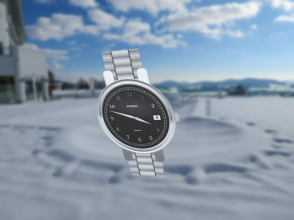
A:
**3:48**
